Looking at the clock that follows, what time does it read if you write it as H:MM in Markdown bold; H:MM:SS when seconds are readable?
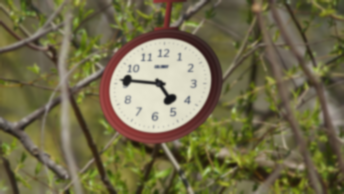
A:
**4:46**
